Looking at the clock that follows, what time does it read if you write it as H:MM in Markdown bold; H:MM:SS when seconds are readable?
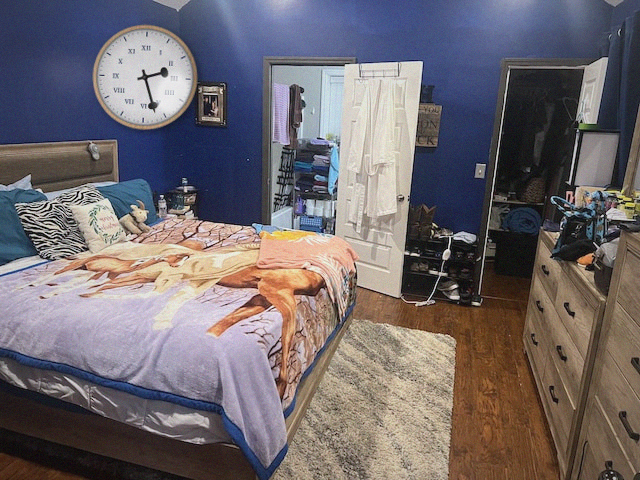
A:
**2:27**
